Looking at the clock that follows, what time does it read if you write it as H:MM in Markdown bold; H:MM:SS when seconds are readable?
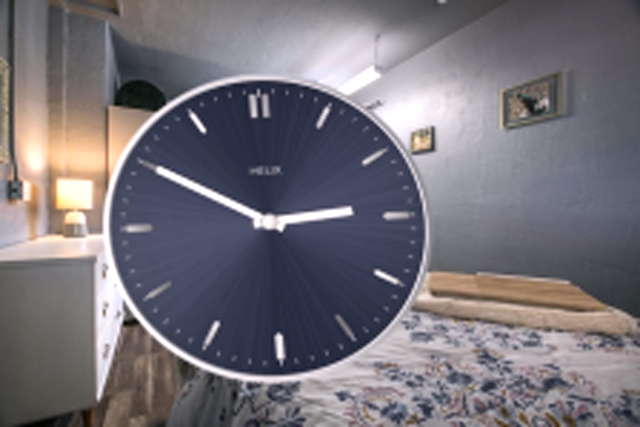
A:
**2:50**
